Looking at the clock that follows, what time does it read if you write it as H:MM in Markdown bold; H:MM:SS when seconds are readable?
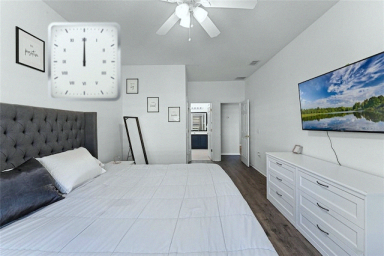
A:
**12:00**
